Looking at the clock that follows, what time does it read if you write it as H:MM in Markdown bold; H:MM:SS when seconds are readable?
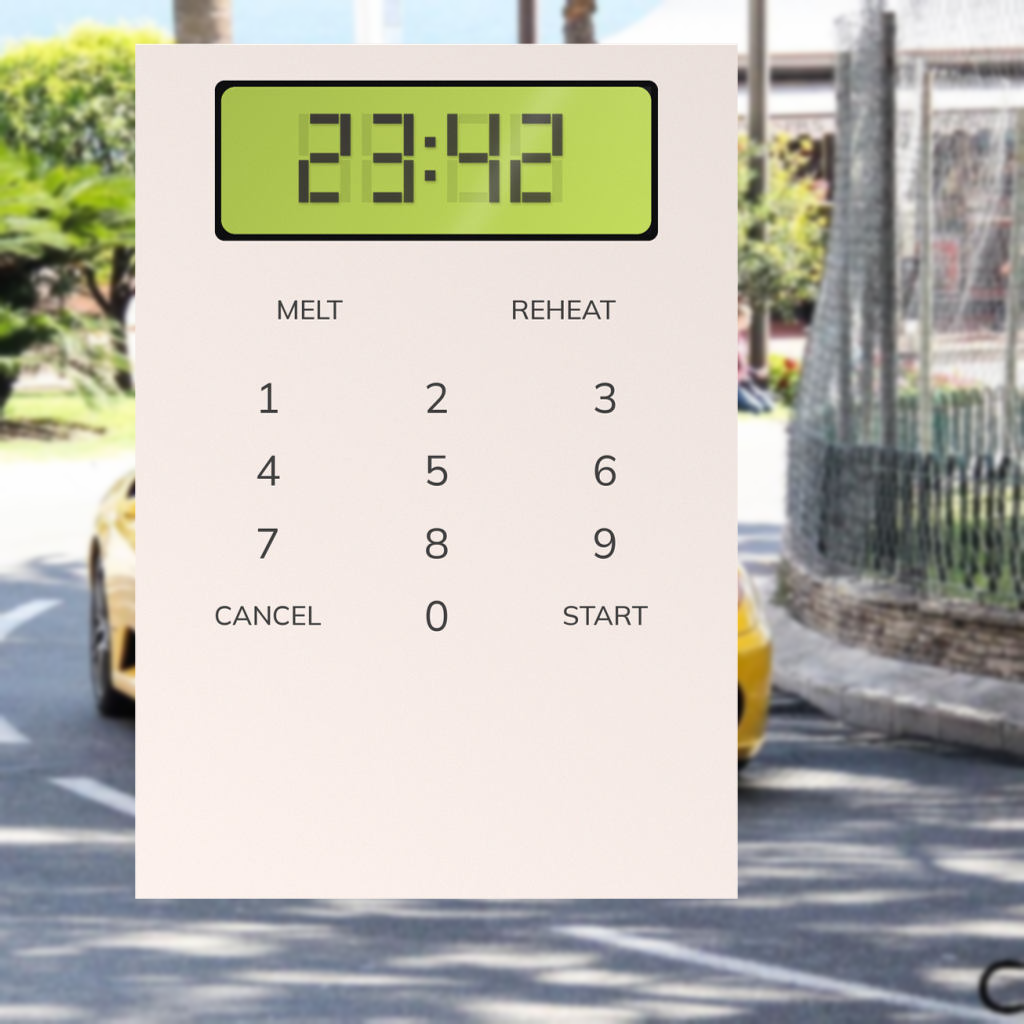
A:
**23:42**
